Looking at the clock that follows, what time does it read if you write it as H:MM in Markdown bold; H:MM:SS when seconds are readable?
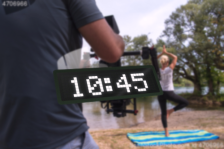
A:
**10:45**
